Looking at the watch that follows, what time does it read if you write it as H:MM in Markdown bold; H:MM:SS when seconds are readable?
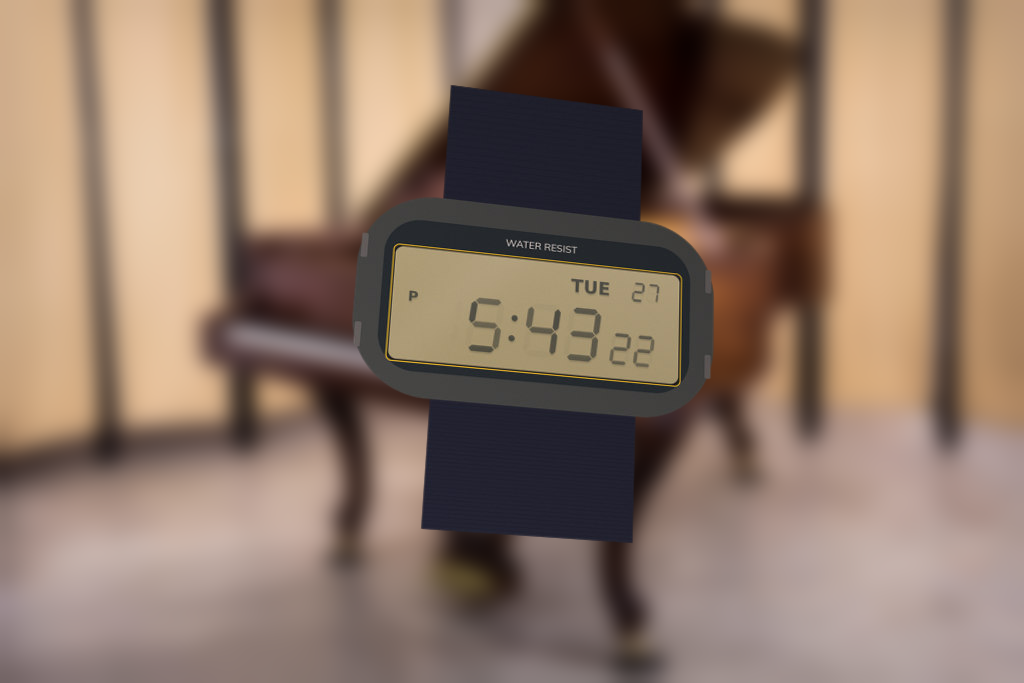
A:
**5:43:22**
